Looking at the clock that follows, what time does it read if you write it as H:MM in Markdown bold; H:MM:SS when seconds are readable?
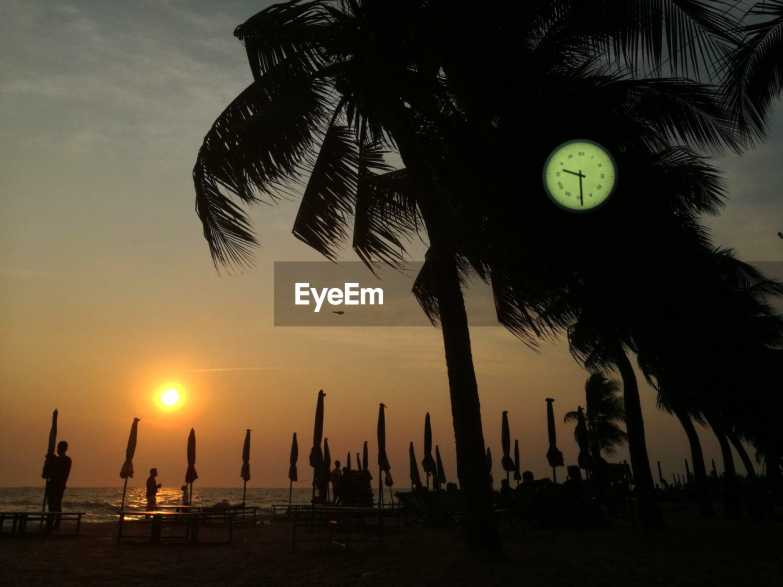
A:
**9:29**
